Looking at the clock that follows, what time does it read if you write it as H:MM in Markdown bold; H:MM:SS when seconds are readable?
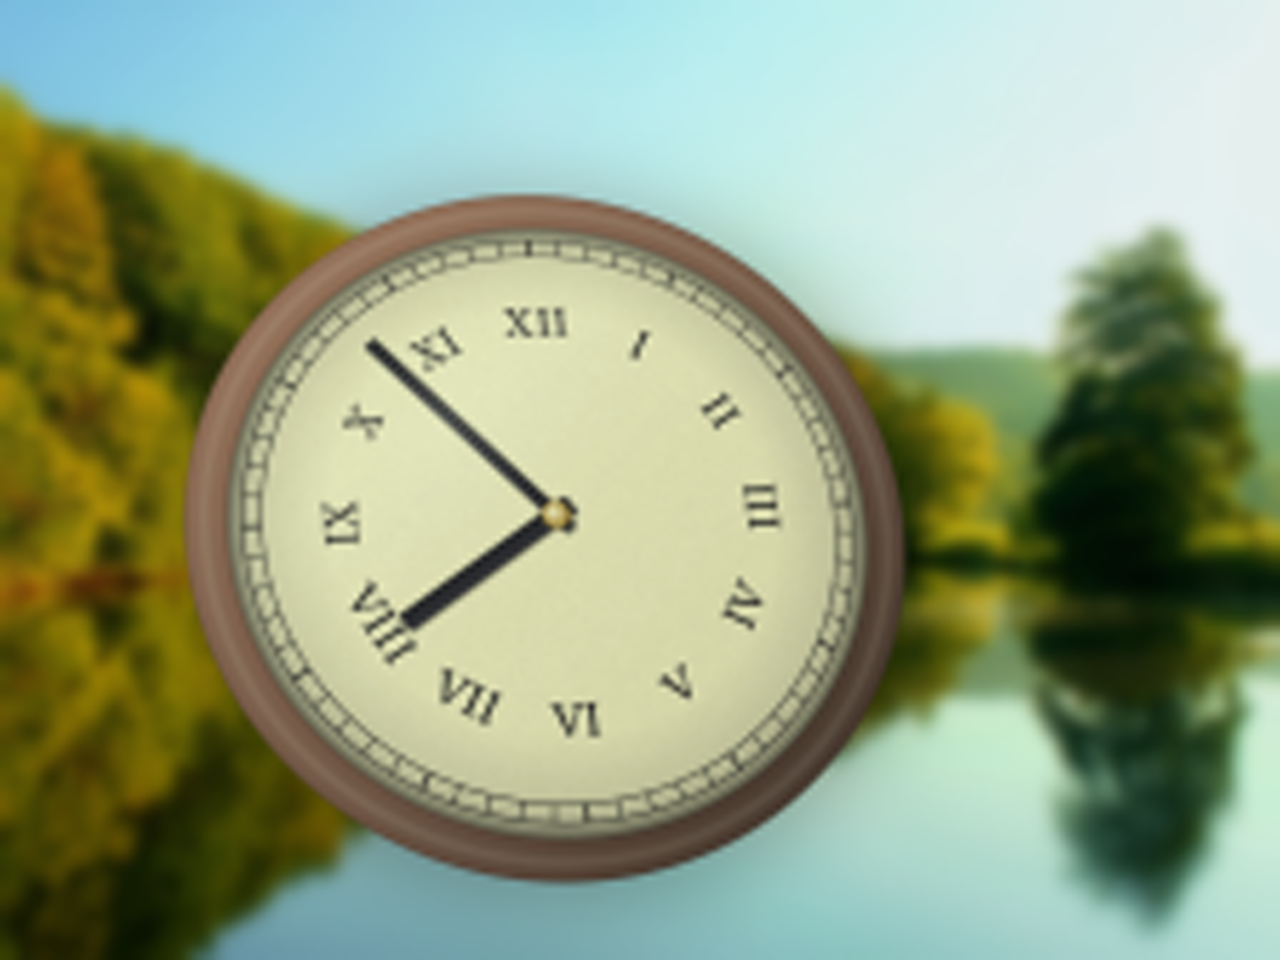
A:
**7:53**
